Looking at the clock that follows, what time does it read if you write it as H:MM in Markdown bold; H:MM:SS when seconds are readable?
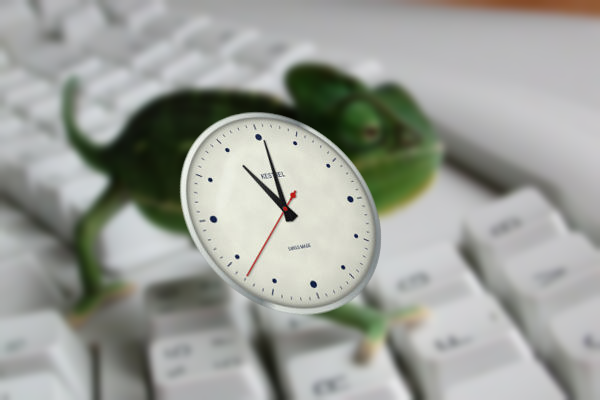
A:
**11:00:38**
